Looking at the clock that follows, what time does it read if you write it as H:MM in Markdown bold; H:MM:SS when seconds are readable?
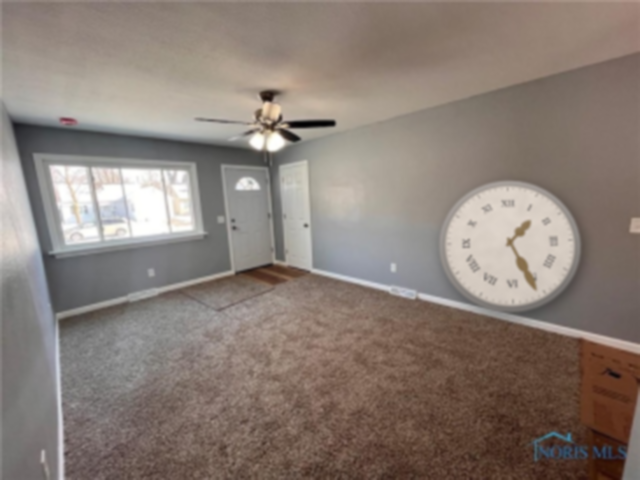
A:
**1:26**
